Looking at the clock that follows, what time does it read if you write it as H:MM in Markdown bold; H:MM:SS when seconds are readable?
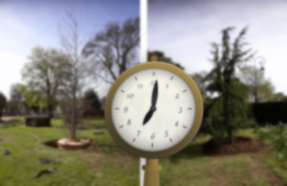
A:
**7:01**
